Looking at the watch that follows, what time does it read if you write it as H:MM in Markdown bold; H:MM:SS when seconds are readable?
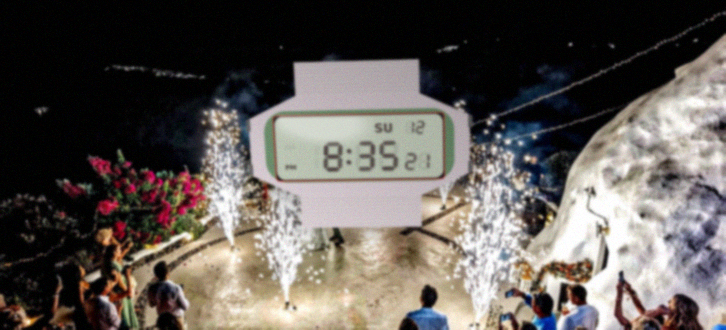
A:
**8:35:21**
